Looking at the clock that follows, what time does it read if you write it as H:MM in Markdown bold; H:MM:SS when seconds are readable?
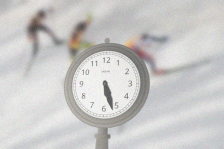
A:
**5:27**
